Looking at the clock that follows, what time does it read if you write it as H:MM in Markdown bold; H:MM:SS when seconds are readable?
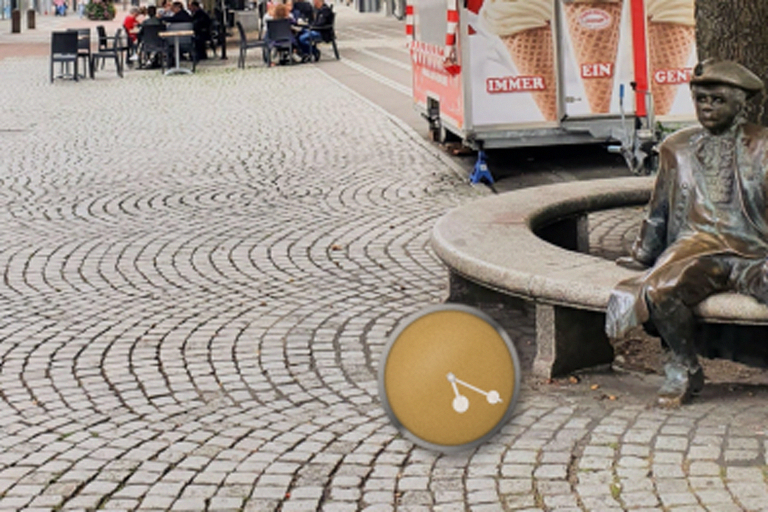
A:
**5:19**
